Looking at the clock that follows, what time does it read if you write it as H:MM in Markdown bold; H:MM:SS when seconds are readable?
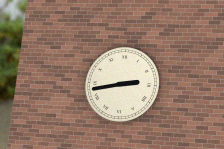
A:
**2:43**
